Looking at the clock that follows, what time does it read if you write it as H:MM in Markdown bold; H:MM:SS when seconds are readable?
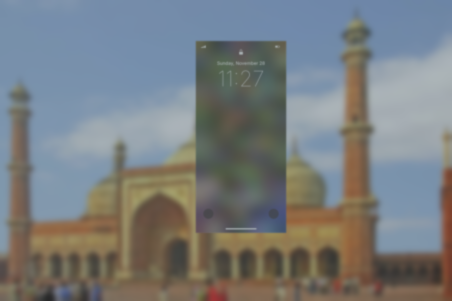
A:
**11:27**
